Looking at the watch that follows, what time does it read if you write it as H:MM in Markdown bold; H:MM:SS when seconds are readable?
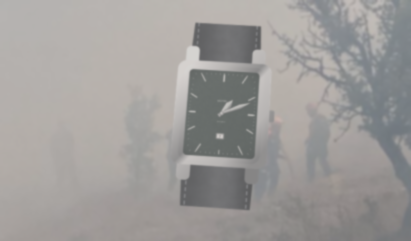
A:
**1:11**
